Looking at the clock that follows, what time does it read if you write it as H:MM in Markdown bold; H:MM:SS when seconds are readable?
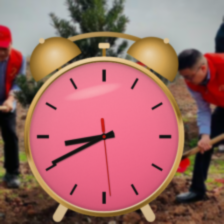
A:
**8:40:29**
